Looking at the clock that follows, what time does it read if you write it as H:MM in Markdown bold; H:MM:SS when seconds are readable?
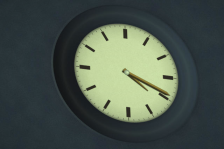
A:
**4:19**
